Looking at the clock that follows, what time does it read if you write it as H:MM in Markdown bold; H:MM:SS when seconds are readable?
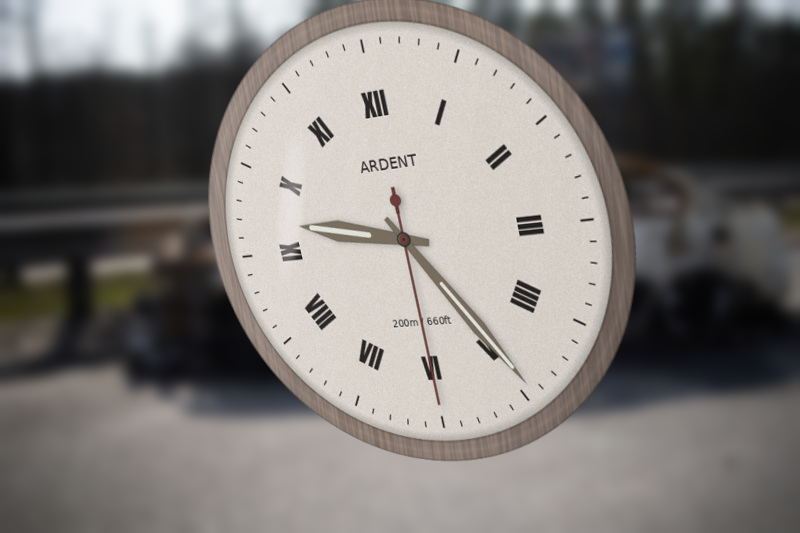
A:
**9:24:30**
